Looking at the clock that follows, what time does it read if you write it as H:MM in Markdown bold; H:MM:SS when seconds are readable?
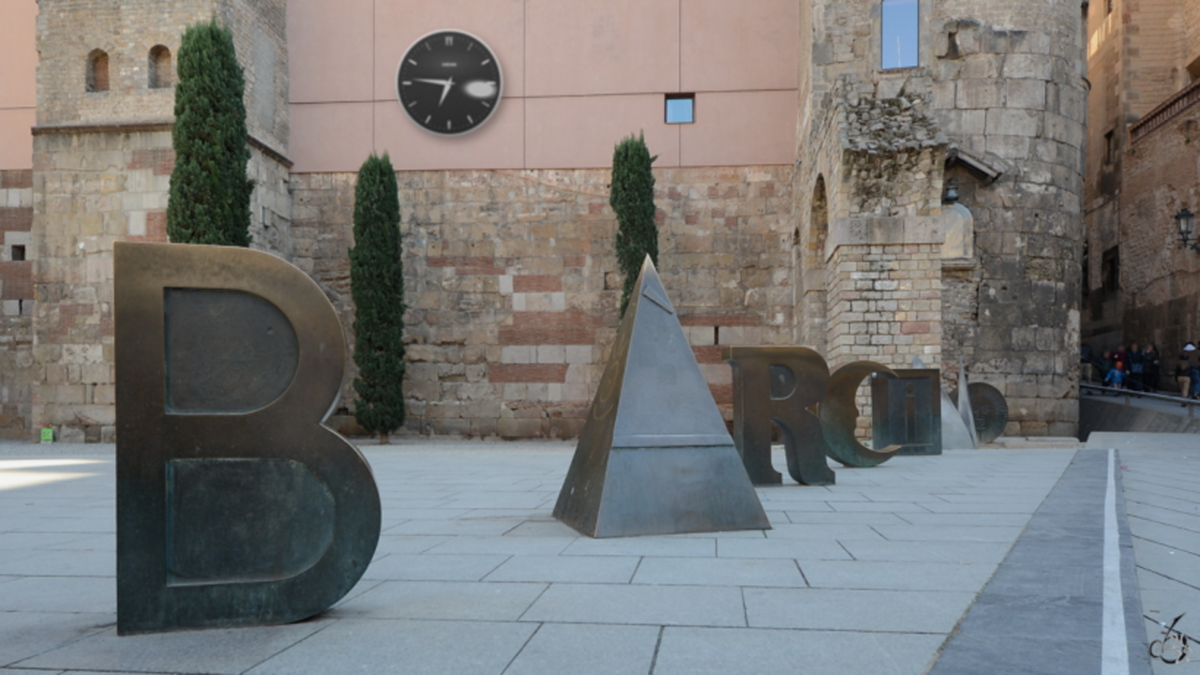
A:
**6:46**
